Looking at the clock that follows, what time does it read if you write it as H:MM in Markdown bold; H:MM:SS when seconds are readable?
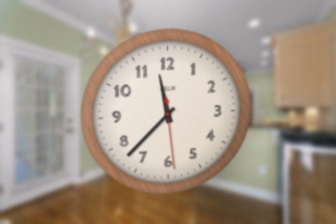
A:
**11:37:29**
